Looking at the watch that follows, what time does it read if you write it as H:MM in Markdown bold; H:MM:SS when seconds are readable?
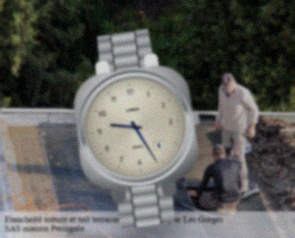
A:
**9:26**
